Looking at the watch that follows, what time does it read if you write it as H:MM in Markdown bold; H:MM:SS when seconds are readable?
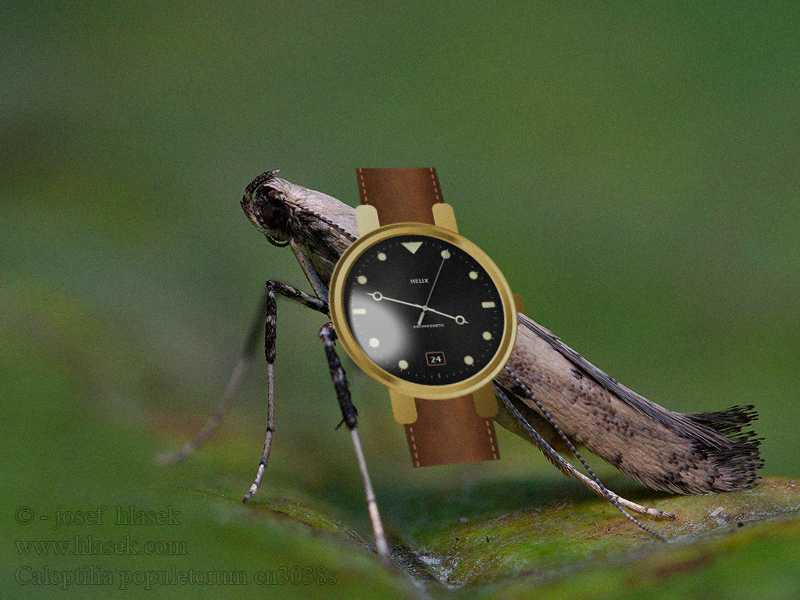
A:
**3:48:05**
